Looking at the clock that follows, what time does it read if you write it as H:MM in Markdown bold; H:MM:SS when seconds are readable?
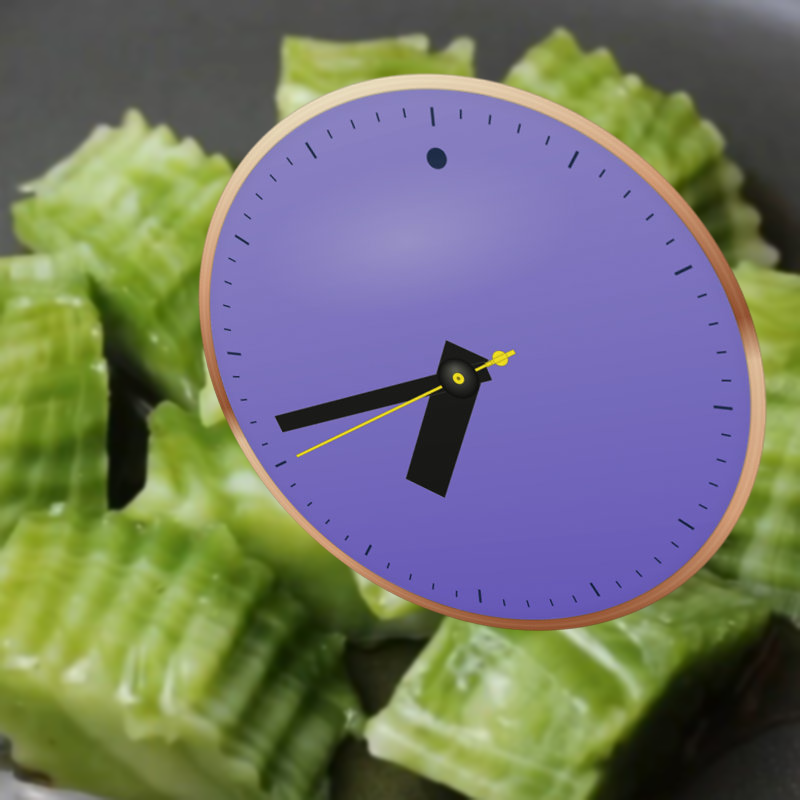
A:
**6:41:40**
